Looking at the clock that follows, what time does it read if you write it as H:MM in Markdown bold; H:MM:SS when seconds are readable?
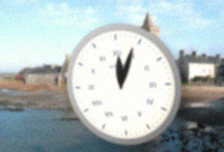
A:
**12:04**
